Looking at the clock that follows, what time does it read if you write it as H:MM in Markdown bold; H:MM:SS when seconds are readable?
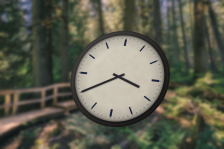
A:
**3:40**
